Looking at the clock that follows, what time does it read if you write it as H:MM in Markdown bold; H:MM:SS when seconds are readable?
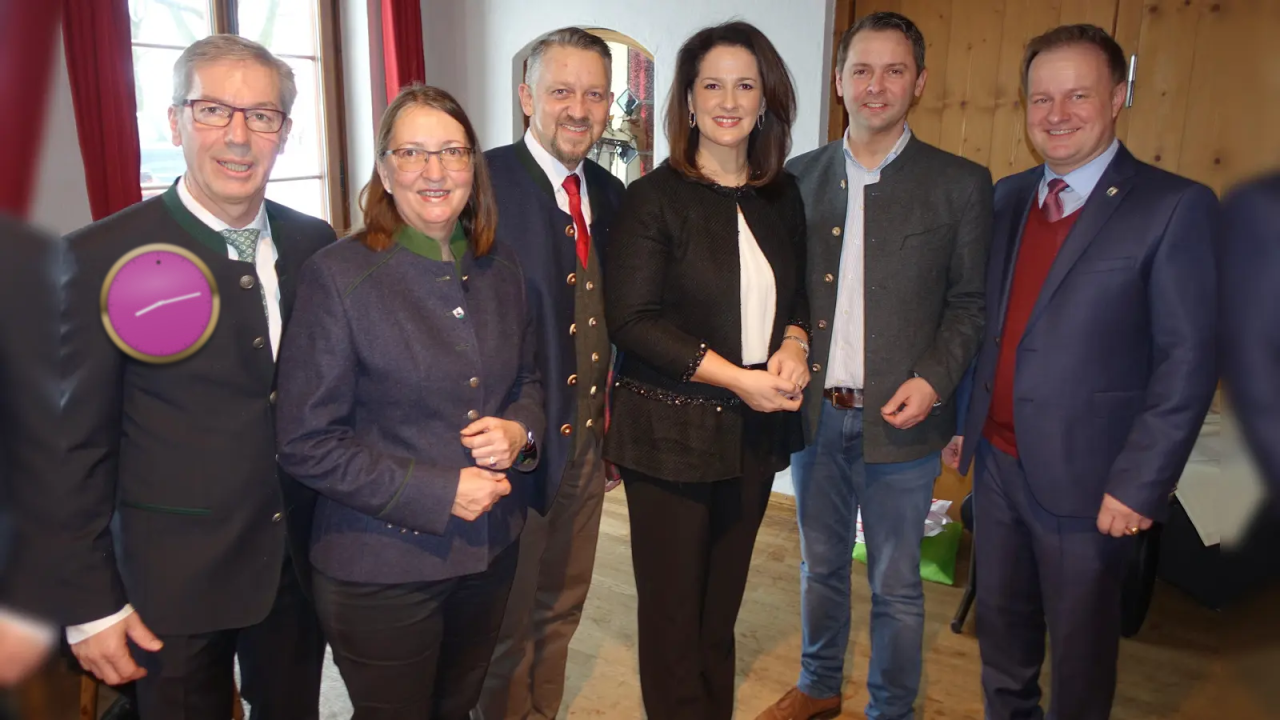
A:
**8:13**
